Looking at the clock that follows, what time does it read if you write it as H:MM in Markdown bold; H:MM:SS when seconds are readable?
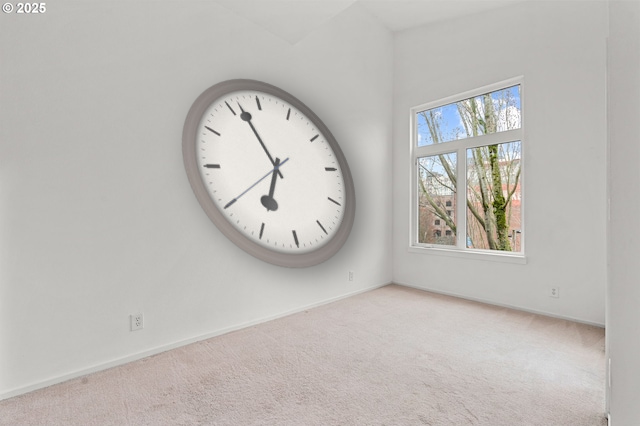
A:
**6:56:40**
